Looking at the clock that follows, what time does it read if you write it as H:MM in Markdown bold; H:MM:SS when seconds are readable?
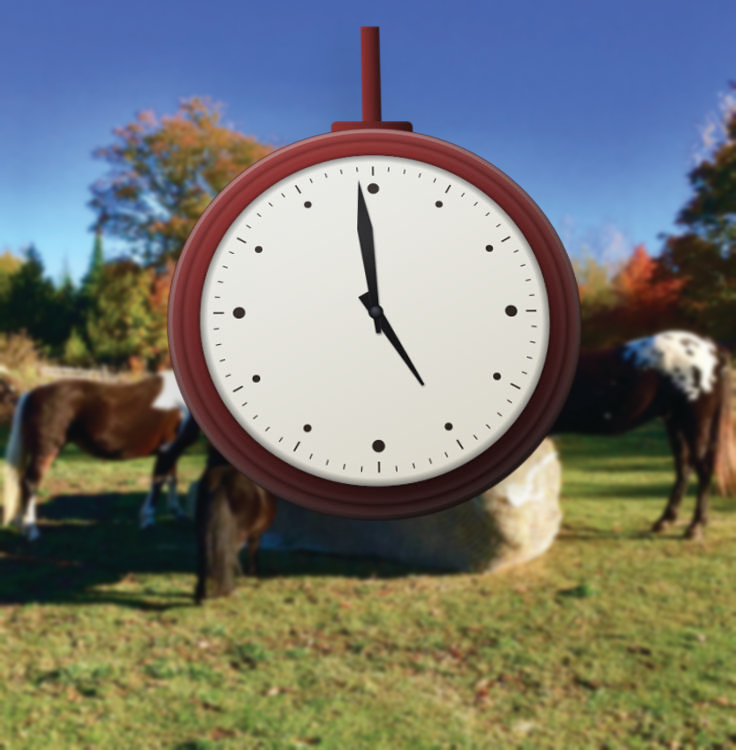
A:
**4:59**
